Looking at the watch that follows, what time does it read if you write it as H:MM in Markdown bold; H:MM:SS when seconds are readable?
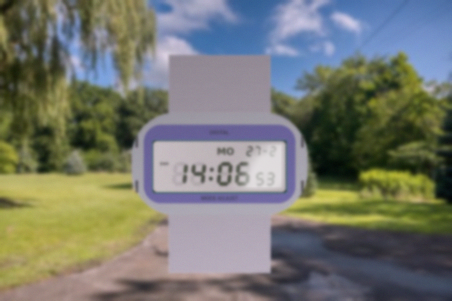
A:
**14:06:53**
